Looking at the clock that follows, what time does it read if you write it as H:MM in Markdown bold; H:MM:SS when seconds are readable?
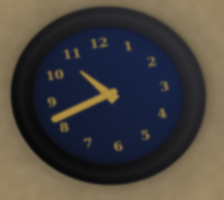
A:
**10:42**
